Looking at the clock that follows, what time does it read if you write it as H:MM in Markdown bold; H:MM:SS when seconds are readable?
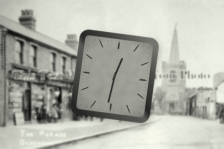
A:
**12:31**
